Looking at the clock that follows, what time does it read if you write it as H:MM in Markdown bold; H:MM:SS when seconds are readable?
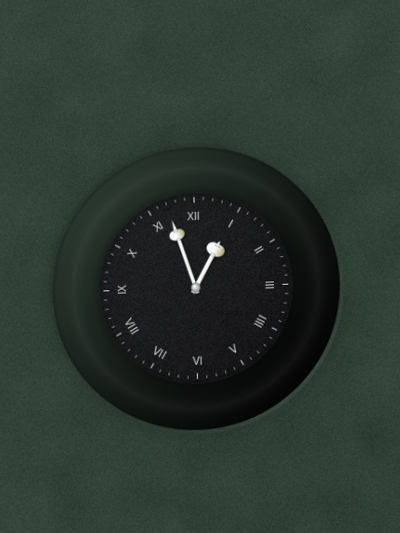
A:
**12:57**
